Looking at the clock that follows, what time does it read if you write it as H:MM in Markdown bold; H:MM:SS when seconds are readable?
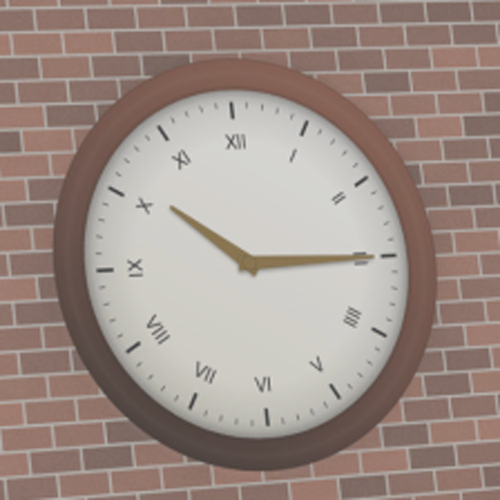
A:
**10:15**
